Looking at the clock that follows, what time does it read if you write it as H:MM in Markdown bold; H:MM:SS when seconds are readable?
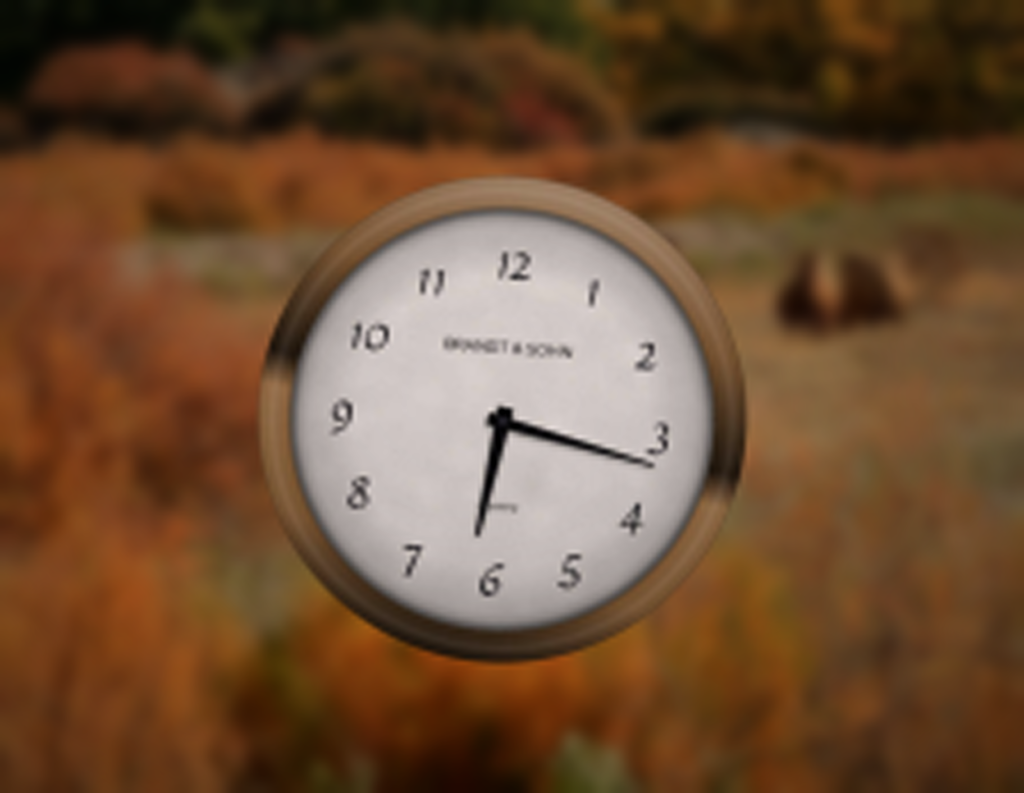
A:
**6:17**
